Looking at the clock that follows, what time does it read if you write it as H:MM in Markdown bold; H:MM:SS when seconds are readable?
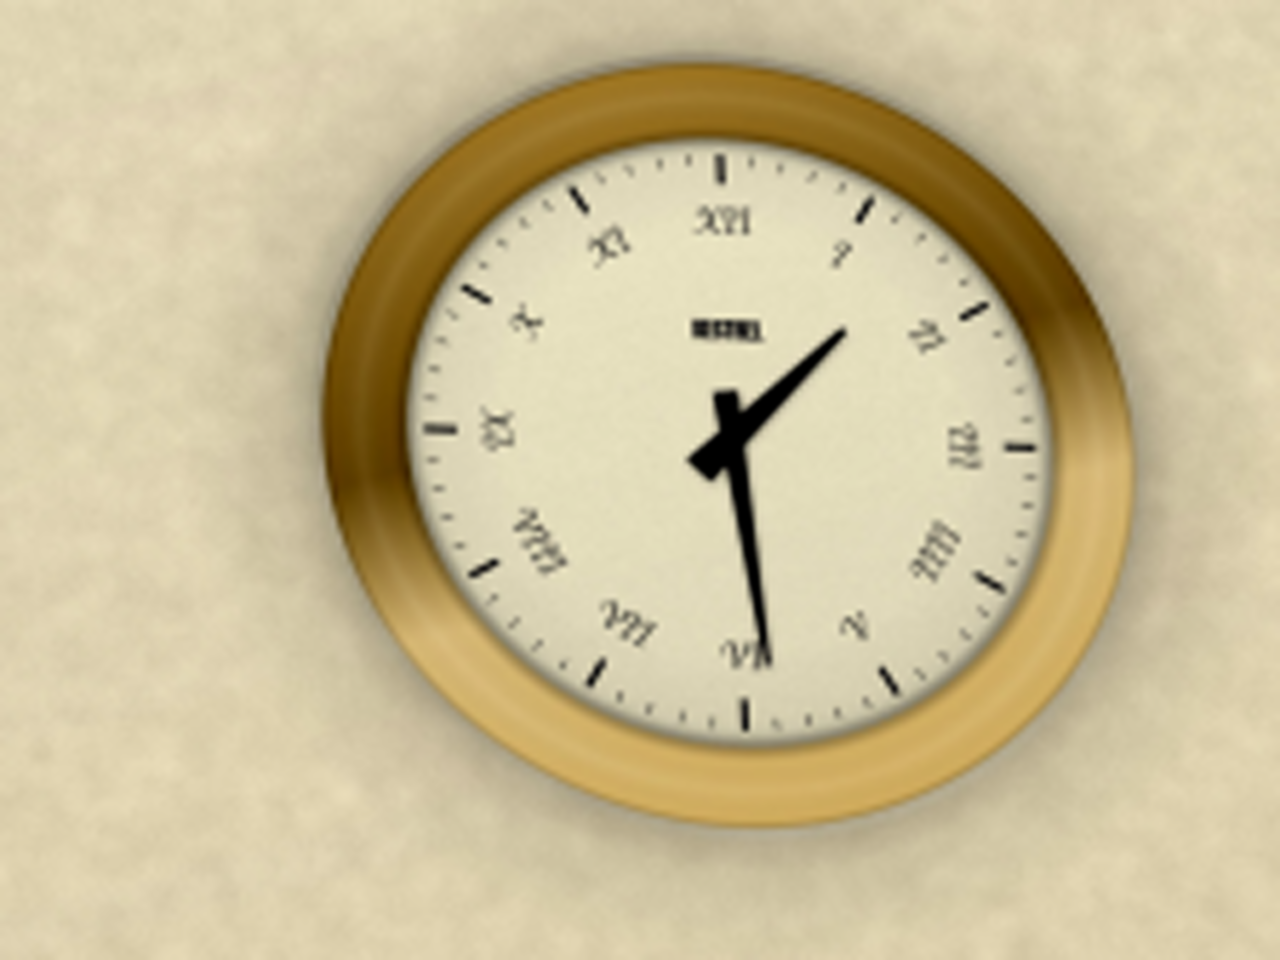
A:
**1:29**
